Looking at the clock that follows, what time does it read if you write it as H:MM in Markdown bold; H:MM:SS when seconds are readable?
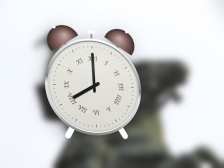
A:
**8:00**
